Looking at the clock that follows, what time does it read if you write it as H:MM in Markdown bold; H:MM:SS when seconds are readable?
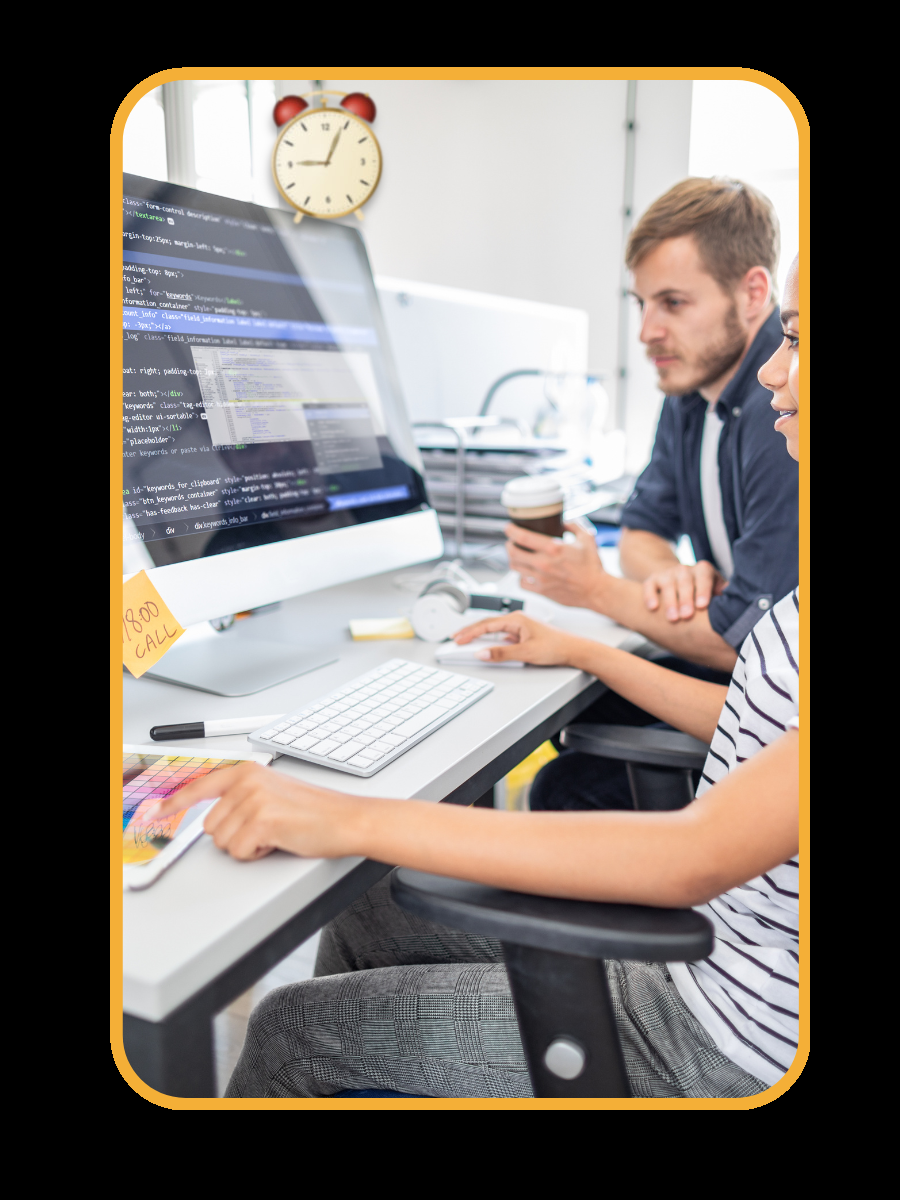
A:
**9:04**
